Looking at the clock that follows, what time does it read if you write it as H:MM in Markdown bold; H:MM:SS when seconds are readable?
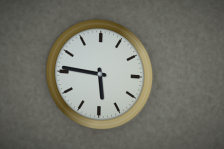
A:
**5:46**
